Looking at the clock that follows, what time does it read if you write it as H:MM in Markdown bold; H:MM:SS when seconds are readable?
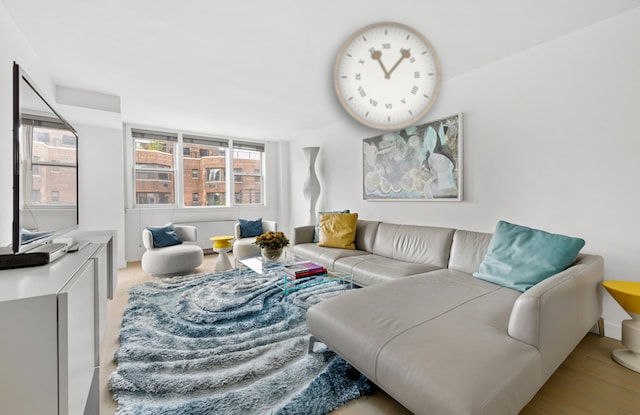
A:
**11:07**
